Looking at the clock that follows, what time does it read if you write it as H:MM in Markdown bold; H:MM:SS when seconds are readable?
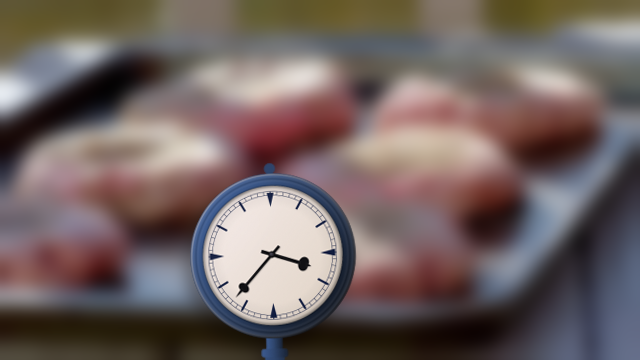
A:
**3:37**
